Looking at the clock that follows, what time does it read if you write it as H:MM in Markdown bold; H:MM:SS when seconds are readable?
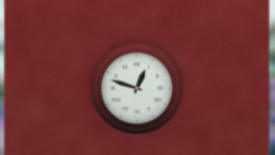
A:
**12:48**
